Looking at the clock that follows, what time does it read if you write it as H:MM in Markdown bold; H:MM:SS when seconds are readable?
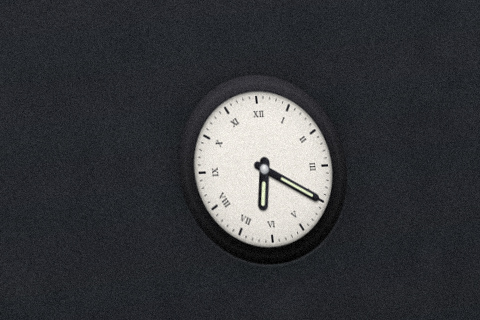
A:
**6:20**
